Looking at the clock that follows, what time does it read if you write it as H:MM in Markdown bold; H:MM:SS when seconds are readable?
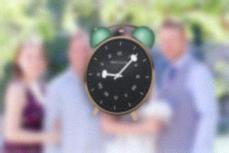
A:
**9:07**
